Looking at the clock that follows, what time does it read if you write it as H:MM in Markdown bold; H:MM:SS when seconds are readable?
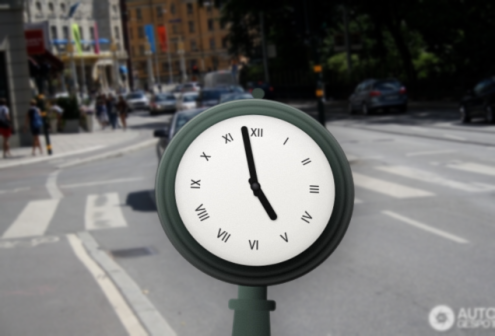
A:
**4:58**
